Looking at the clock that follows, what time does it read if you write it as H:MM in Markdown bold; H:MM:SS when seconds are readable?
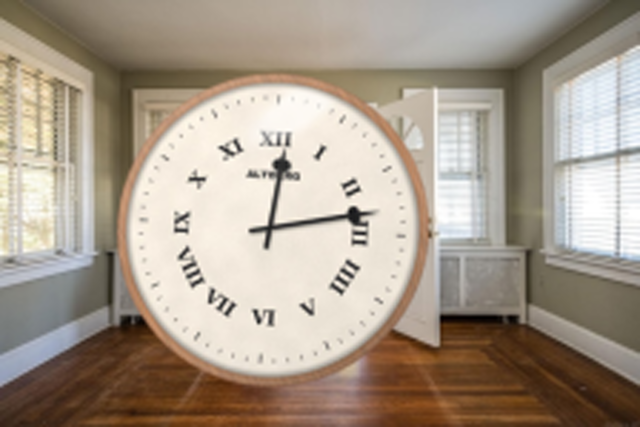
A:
**12:13**
